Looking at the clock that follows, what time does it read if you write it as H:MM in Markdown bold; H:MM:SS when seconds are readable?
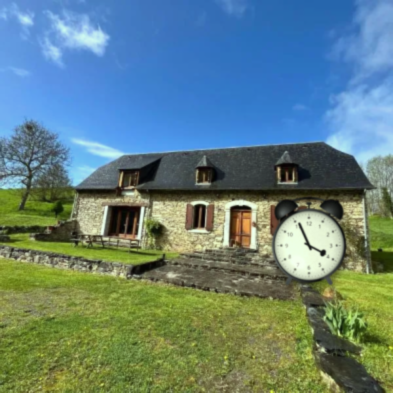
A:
**3:56**
